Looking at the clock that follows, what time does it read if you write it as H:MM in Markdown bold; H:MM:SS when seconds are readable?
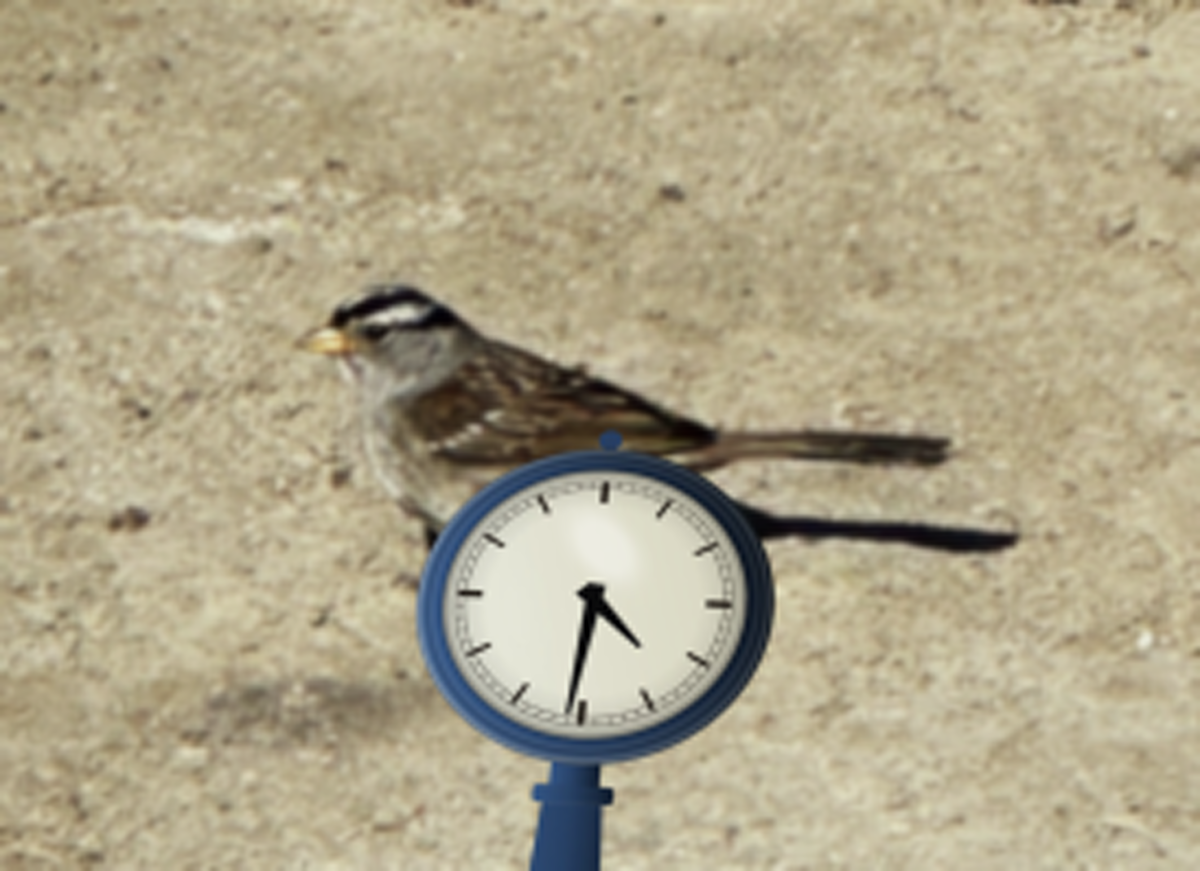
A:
**4:31**
